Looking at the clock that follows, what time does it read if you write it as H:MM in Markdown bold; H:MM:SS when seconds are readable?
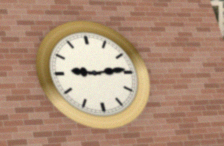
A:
**9:14**
